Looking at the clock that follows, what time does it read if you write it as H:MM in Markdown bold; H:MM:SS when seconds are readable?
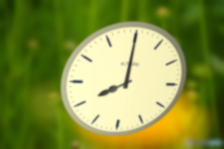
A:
**8:00**
